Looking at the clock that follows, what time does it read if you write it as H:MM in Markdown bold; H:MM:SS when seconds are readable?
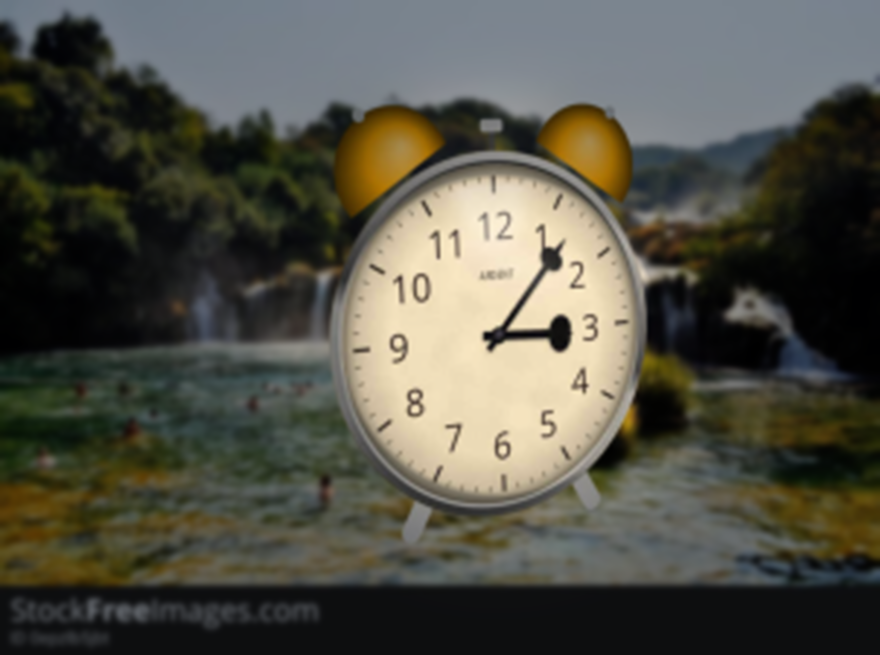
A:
**3:07**
